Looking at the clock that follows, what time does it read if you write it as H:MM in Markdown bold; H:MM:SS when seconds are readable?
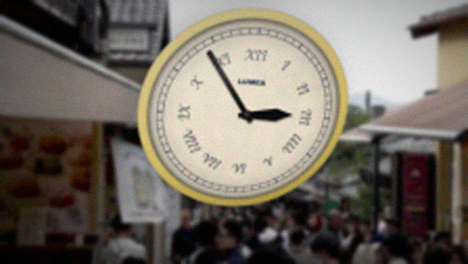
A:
**2:54**
